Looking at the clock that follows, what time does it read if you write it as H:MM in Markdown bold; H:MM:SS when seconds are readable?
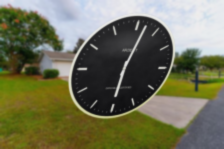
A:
**6:02**
